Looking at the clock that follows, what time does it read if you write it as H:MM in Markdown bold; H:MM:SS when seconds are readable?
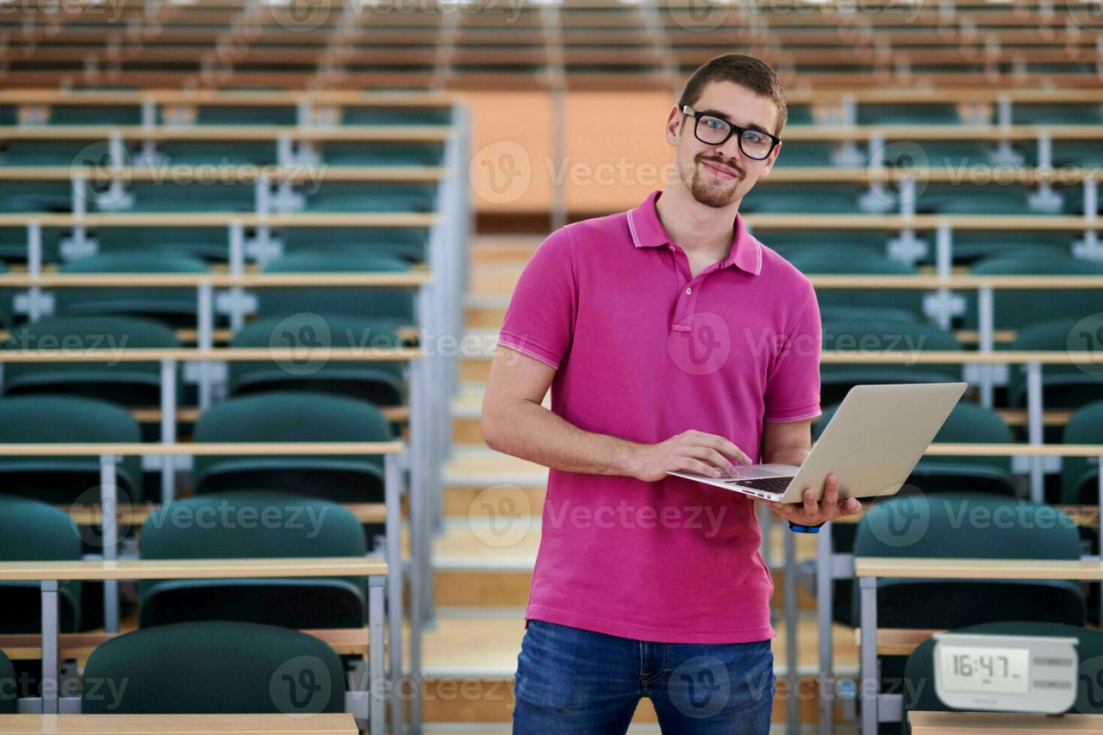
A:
**16:47**
